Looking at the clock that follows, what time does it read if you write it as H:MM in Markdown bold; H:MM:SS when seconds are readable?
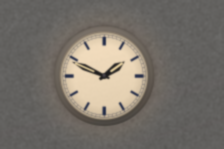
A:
**1:49**
